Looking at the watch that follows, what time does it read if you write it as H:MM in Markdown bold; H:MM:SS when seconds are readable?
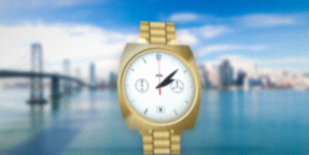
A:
**2:08**
